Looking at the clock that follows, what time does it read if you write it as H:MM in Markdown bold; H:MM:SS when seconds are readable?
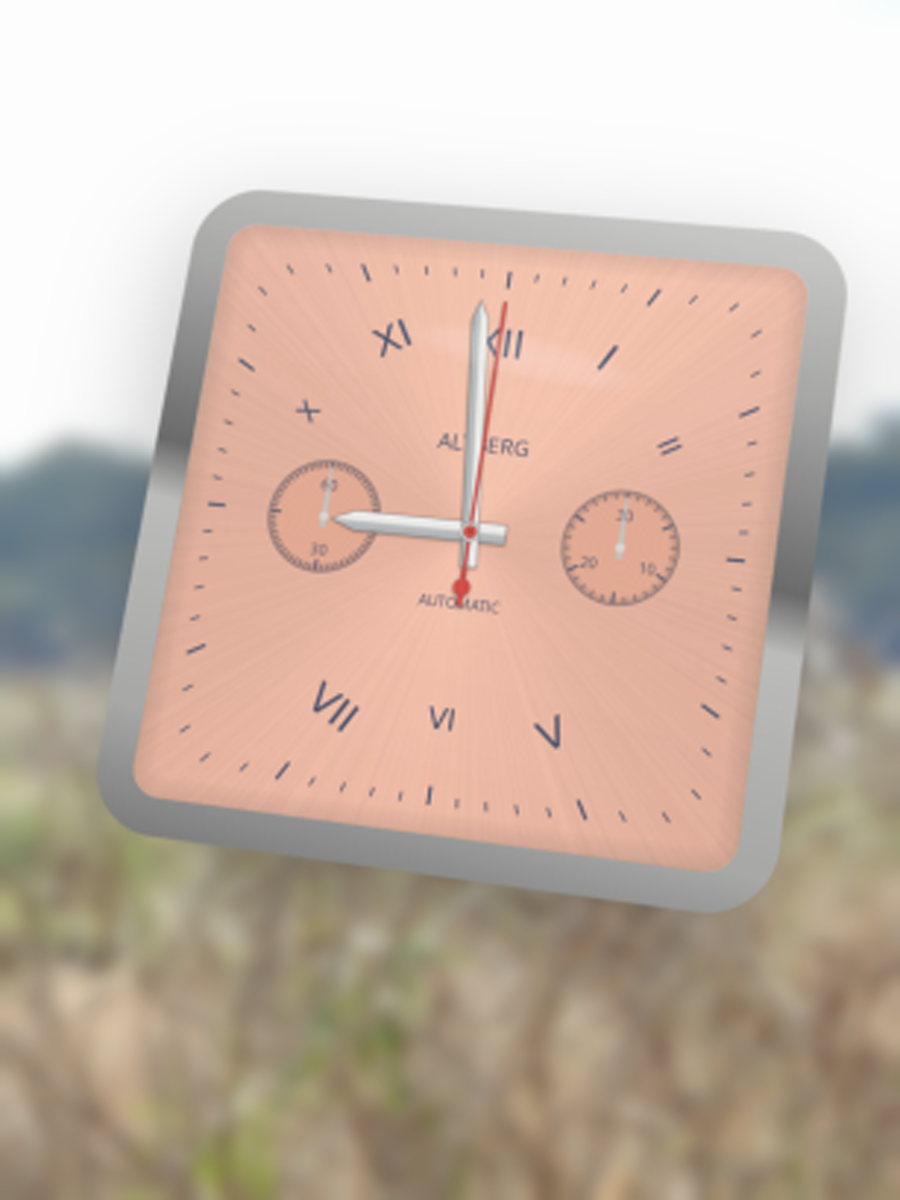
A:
**8:59**
